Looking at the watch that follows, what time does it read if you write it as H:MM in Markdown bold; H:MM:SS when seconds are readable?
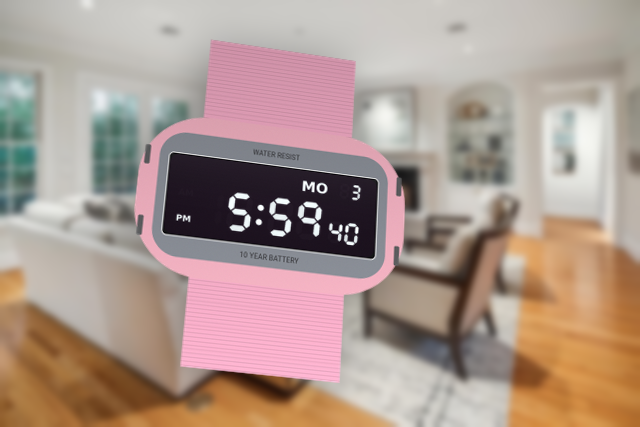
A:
**5:59:40**
